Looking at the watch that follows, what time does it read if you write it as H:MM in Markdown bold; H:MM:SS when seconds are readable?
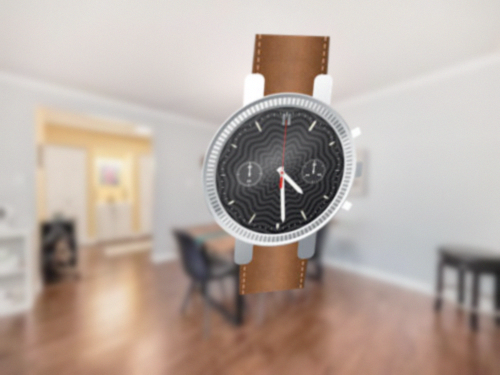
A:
**4:29**
